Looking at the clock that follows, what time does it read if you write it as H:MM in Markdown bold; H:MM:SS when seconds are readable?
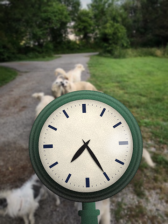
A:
**7:25**
